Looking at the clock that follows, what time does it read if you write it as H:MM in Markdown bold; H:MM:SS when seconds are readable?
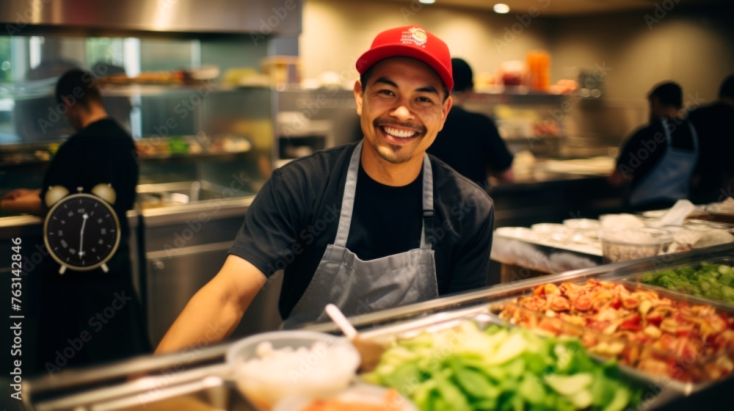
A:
**12:31**
